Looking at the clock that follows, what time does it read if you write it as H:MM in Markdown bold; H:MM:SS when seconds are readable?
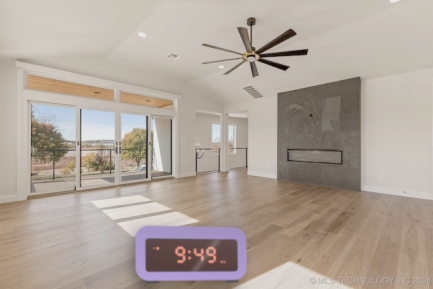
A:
**9:49**
